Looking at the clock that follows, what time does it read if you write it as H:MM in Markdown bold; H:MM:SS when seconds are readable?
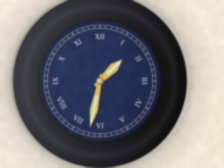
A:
**1:32**
